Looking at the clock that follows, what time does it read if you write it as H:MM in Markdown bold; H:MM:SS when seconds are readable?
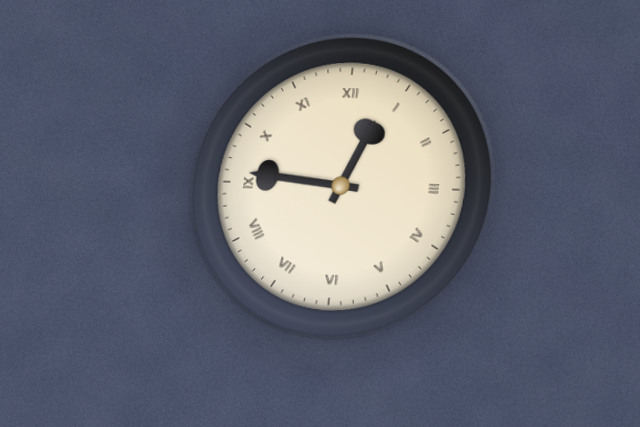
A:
**12:46**
